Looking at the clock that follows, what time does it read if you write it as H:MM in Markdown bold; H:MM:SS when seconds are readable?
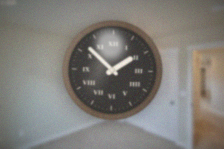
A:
**1:52**
